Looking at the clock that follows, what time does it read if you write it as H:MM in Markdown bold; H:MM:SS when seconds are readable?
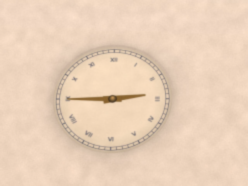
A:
**2:45**
